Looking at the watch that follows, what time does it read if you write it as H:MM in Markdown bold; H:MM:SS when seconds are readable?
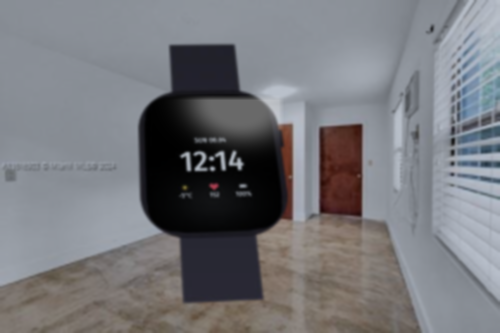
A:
**12:14**
